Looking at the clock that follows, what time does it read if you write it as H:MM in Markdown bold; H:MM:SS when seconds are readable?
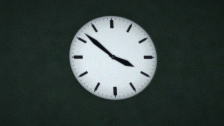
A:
**3:52**
